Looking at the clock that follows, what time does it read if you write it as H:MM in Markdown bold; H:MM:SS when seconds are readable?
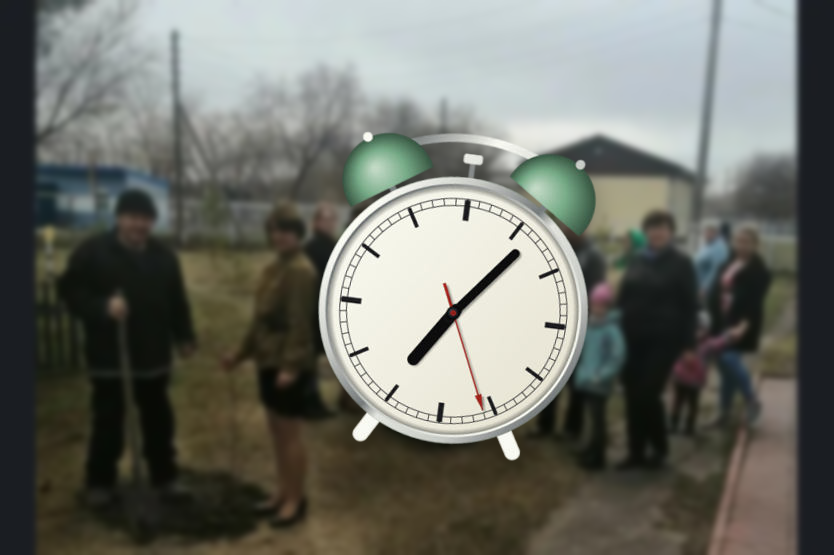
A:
**7:06:26**
